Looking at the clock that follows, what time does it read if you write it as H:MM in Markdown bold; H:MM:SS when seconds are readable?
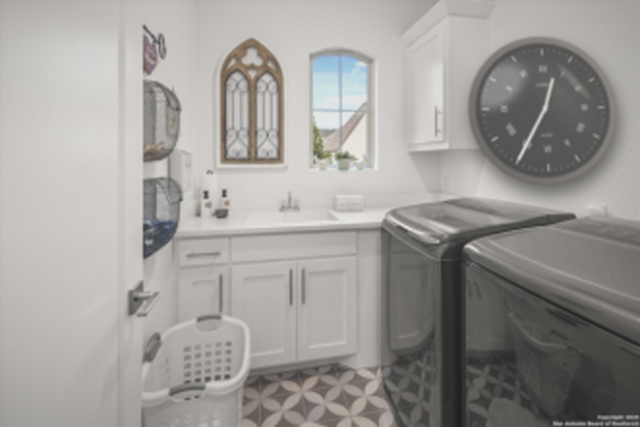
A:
**12:35**
